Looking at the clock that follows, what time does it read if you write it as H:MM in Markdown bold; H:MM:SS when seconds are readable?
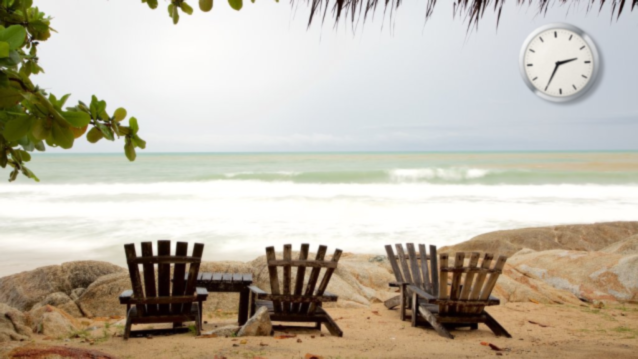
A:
**2:35**
